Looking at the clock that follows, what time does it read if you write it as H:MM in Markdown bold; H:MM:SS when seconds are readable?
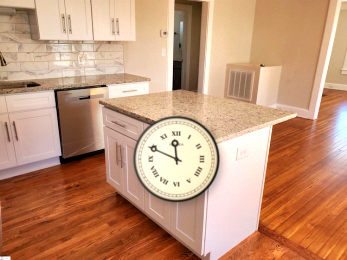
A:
**11:49**
